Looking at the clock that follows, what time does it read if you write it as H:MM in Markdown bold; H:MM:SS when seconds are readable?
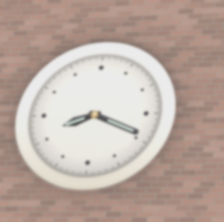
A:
**8:19**
